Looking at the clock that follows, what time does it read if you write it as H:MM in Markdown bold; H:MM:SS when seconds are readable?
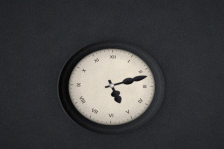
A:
**5:12**
